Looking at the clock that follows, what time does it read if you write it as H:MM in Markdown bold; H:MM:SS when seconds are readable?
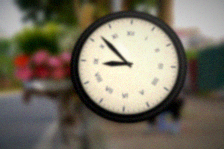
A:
**8:52**
